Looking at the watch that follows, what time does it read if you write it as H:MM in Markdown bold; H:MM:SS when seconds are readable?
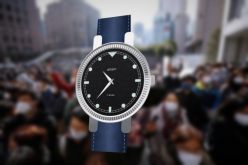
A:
**10:37**
